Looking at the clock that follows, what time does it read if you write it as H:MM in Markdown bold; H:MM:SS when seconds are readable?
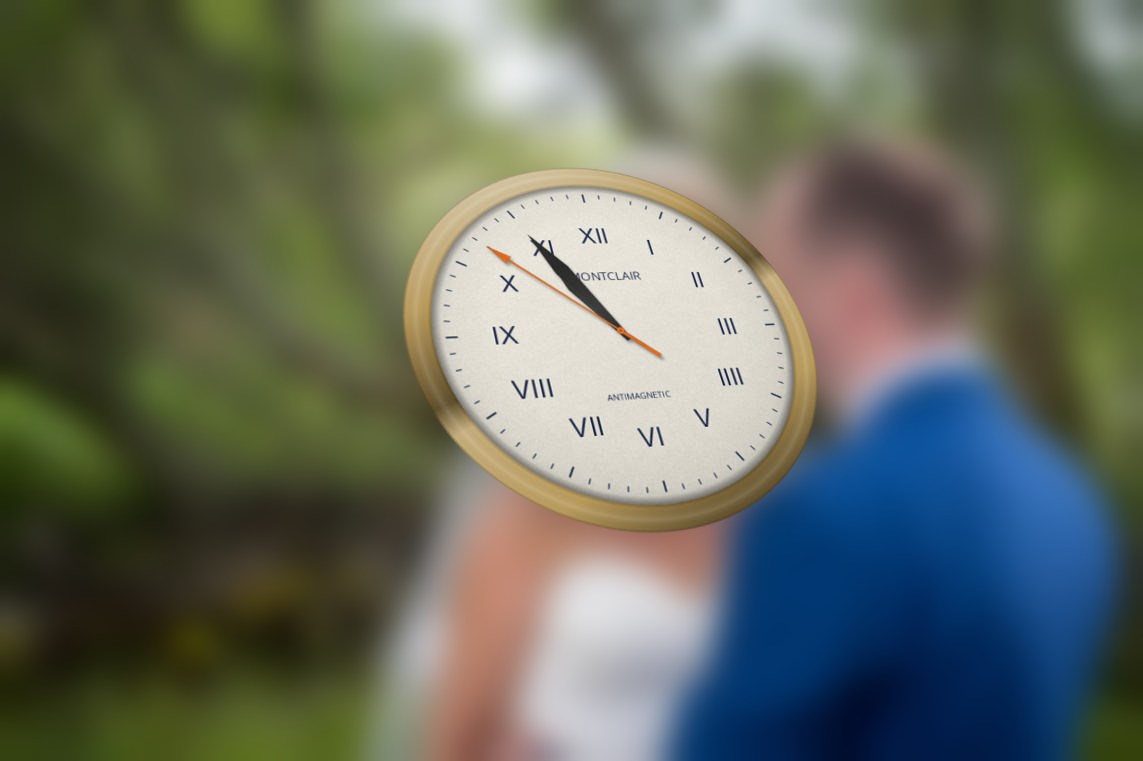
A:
**10:54:52**
